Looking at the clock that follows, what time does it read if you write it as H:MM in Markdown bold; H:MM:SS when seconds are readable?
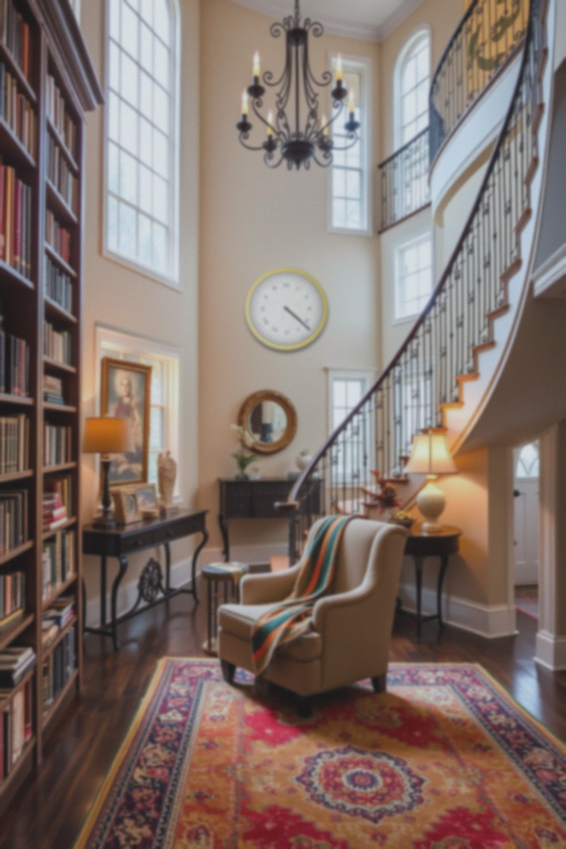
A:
**4:22**
